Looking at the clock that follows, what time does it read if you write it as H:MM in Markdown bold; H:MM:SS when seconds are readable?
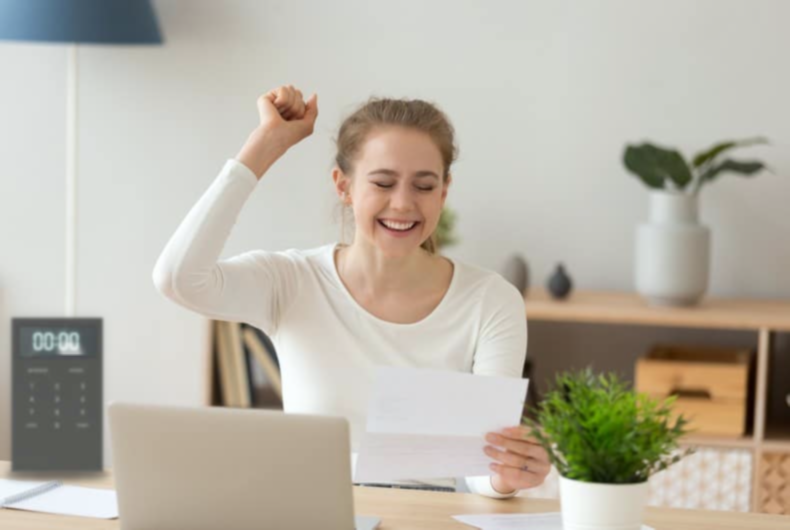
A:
**0:00**
